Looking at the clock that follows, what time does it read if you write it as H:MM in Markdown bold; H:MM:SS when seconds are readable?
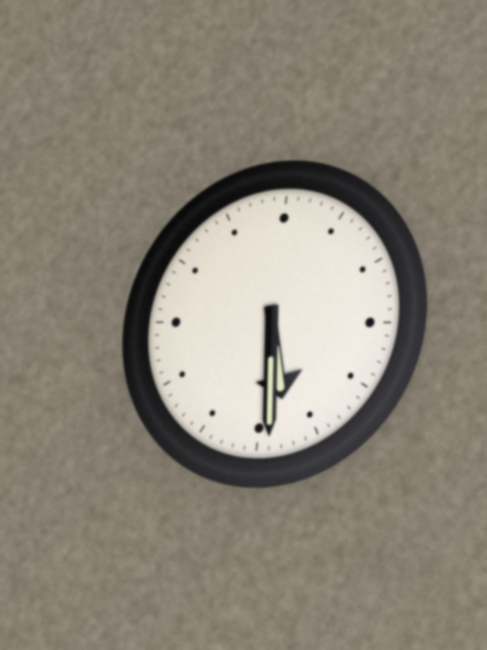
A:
**5:29**
